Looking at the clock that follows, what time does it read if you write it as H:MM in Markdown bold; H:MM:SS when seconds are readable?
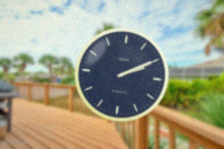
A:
**2:10**
